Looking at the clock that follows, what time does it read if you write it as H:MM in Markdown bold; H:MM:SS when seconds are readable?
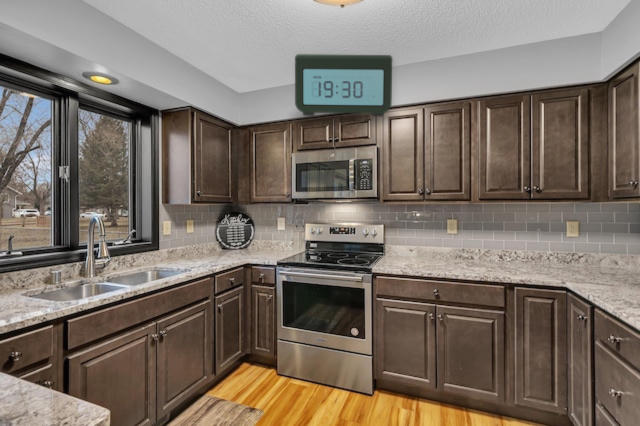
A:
**19:30**
